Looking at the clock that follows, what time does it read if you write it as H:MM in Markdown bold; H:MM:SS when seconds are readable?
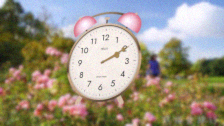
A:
**2:10**
